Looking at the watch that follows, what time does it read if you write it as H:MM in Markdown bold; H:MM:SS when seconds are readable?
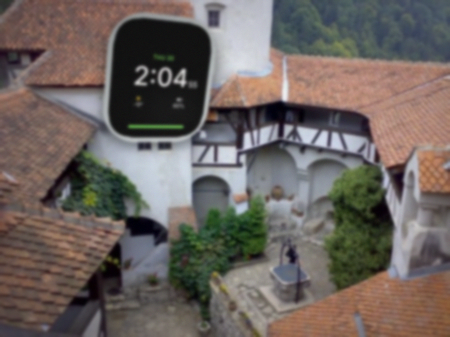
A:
**2:04**
